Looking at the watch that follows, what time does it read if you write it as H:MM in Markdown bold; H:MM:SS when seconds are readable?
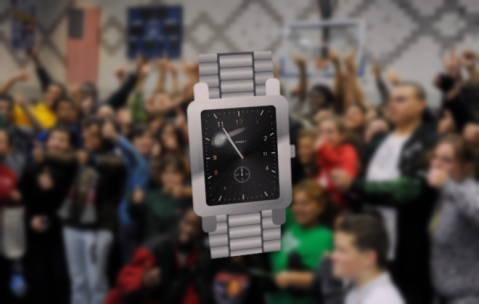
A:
**10:55**
